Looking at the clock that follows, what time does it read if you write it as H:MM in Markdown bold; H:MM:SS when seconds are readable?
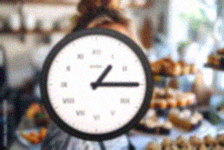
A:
**1:15**
